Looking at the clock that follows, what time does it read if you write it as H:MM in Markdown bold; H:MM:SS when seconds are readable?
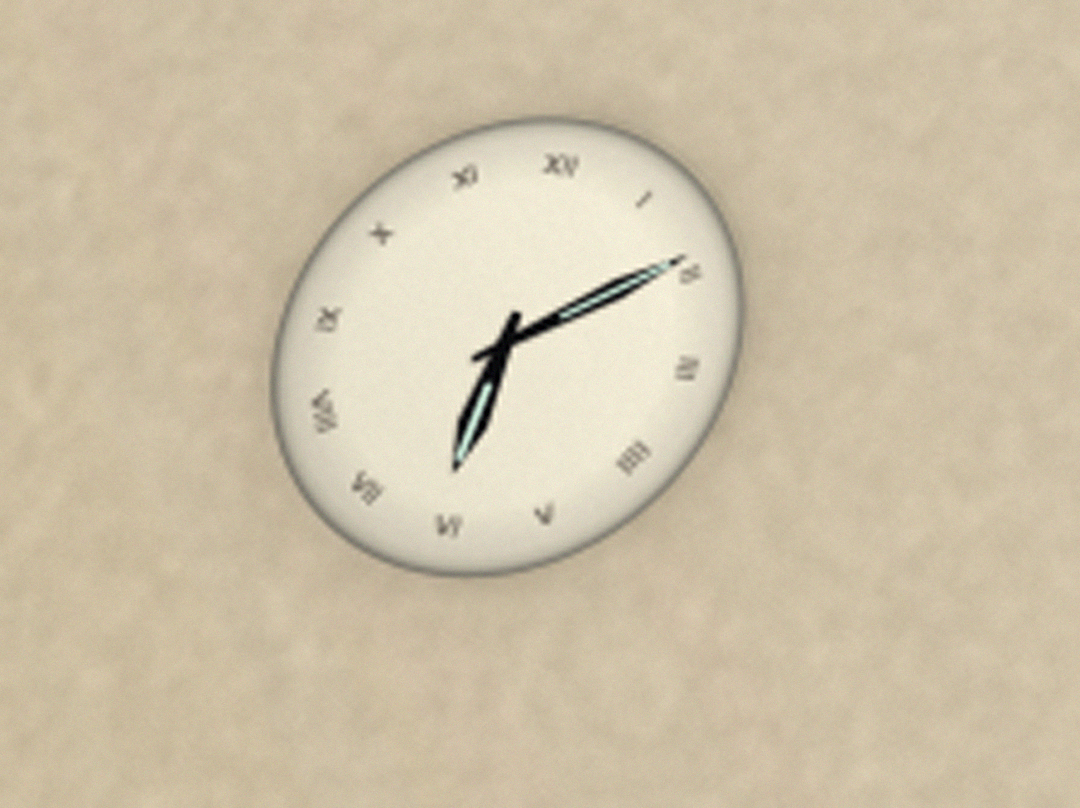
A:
**6:09**
